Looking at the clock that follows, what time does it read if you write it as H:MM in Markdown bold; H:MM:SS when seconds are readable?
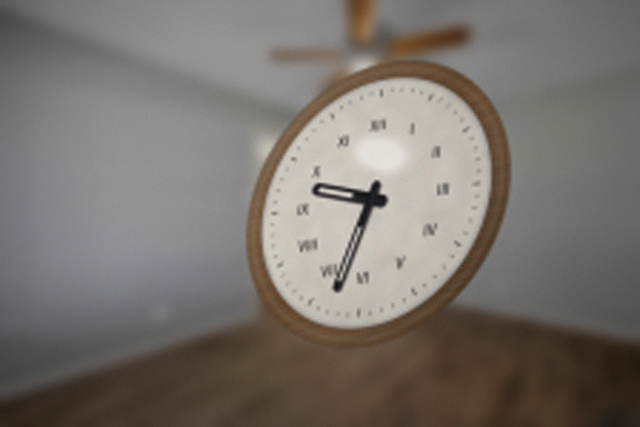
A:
**9:33**
